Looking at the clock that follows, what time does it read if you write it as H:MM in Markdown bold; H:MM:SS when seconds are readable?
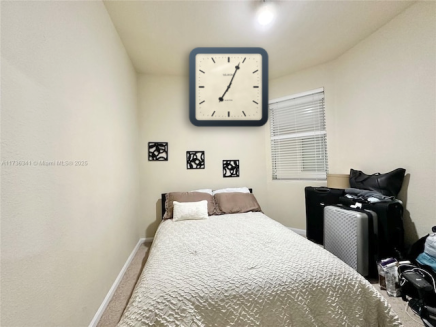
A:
**7:04**
